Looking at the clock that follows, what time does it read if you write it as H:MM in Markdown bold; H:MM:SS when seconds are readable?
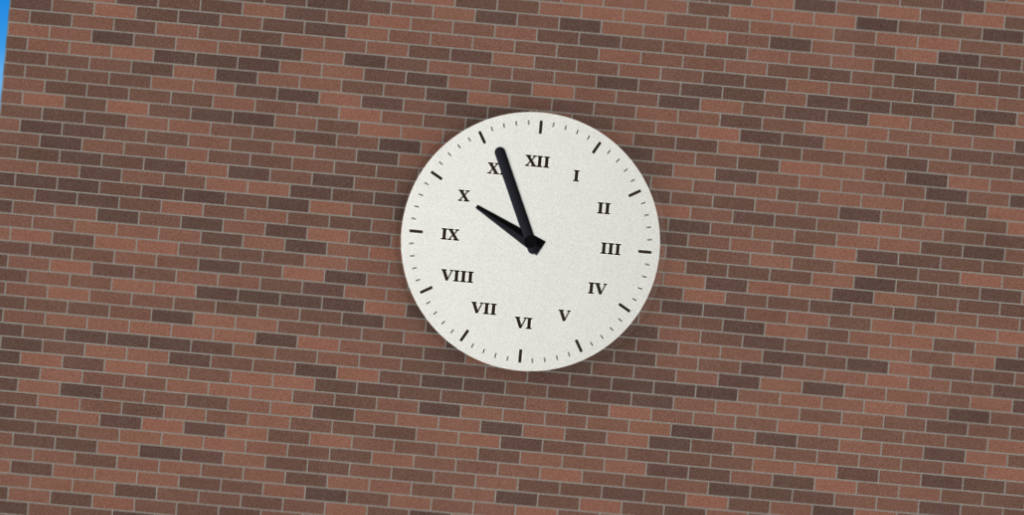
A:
**9:56**
